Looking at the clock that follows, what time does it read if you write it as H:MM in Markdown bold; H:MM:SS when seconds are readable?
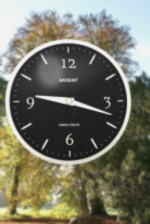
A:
**9:18**
